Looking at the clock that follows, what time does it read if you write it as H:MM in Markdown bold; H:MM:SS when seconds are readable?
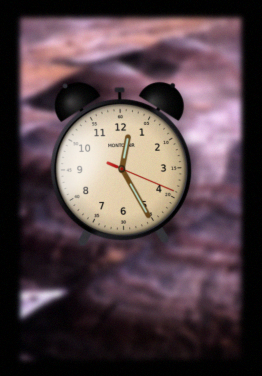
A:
**12:25:19**
